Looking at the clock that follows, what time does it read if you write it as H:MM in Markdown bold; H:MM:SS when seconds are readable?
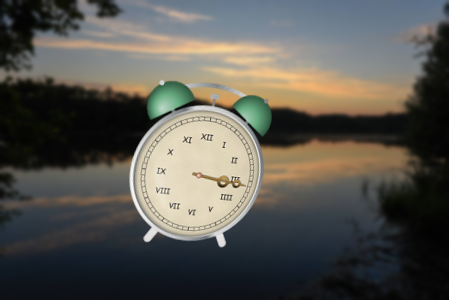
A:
**3:16**
